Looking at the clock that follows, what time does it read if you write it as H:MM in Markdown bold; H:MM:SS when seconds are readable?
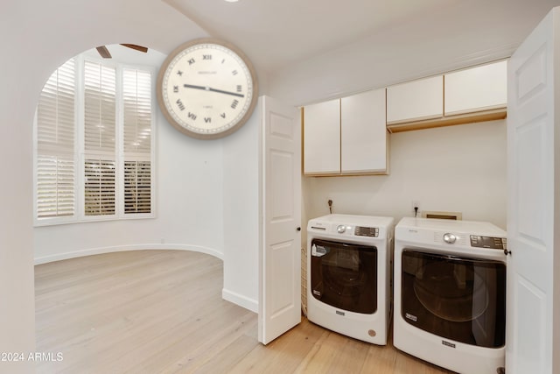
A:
**9:17**
